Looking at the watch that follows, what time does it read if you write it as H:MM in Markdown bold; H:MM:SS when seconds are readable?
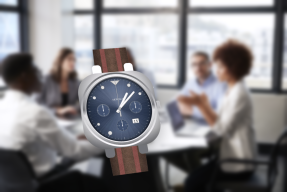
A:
**1:08**
